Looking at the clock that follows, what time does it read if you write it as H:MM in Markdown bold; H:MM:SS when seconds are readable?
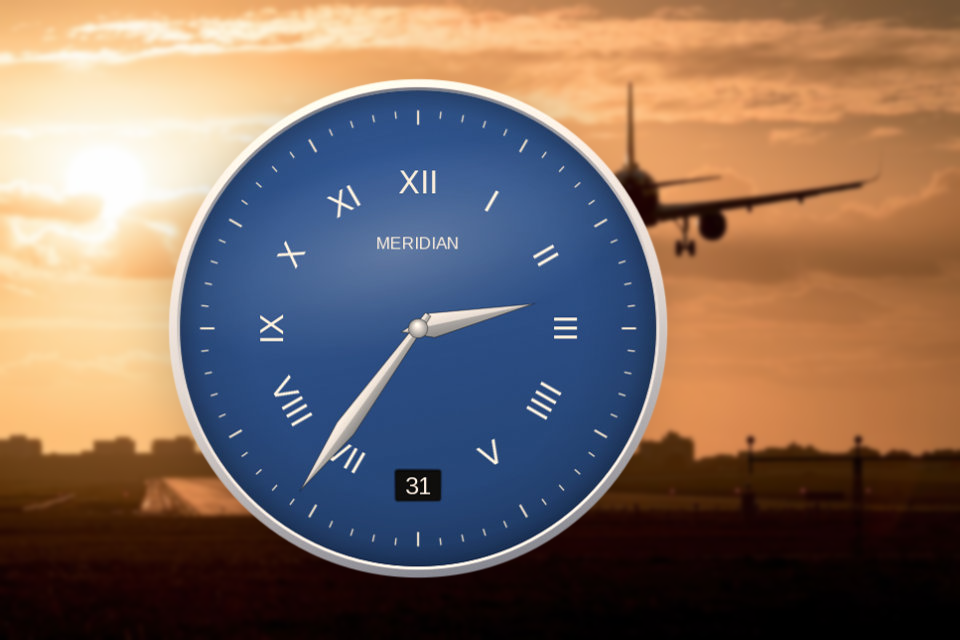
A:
**2:36**
